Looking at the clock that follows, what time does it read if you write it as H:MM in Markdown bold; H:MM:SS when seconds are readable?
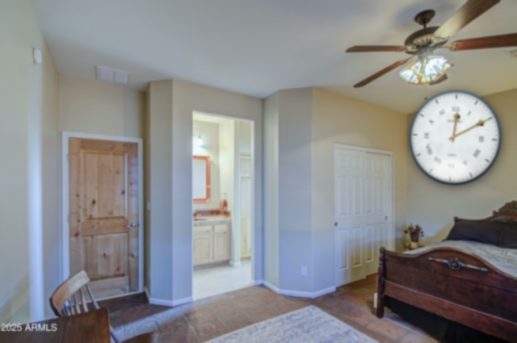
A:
**12:10**
